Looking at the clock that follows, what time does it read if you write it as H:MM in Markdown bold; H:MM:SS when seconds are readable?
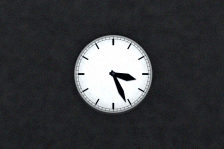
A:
**3:26**
